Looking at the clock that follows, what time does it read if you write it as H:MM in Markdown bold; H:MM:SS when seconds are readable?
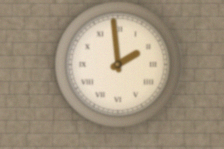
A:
**1:59**
